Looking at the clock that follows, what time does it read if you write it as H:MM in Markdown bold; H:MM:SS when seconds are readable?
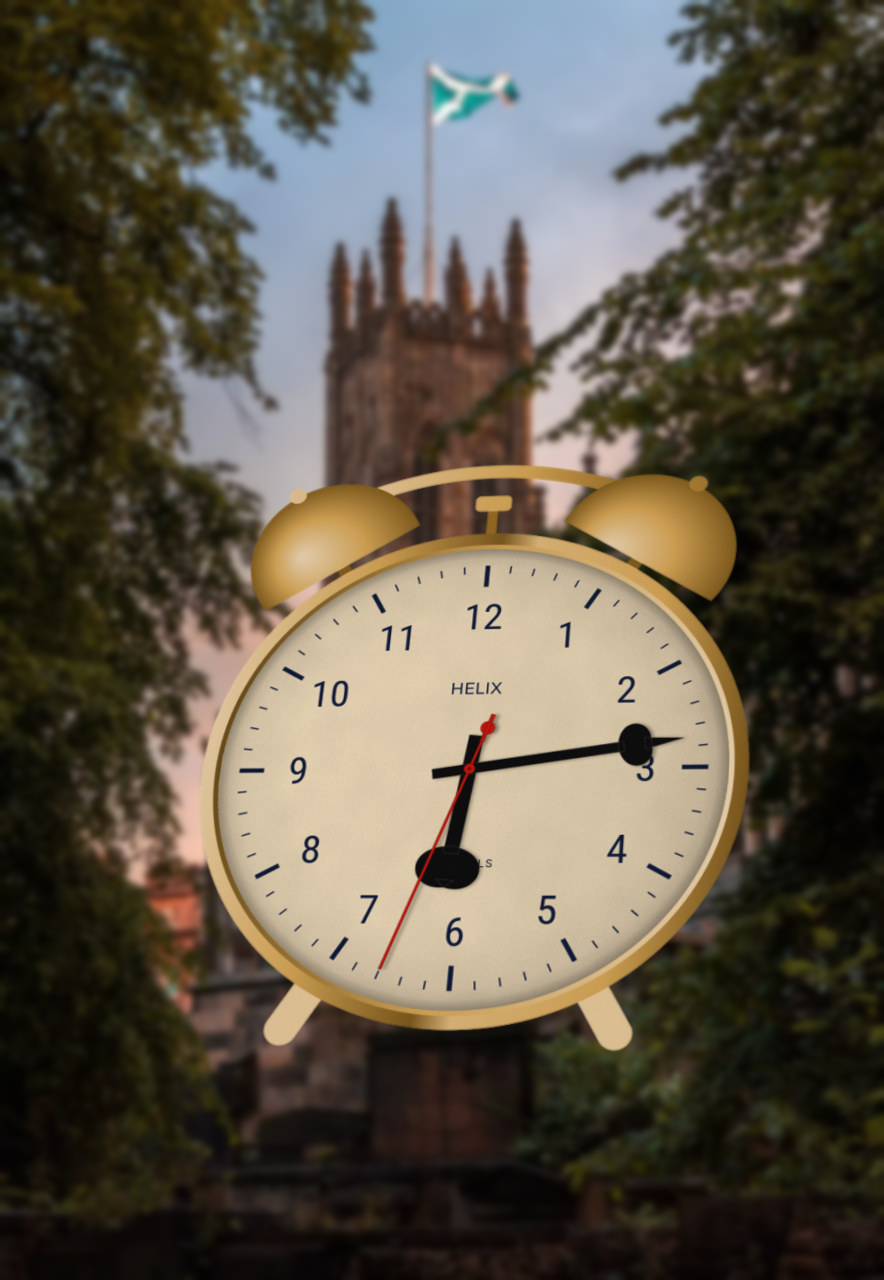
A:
**6:13:33**
